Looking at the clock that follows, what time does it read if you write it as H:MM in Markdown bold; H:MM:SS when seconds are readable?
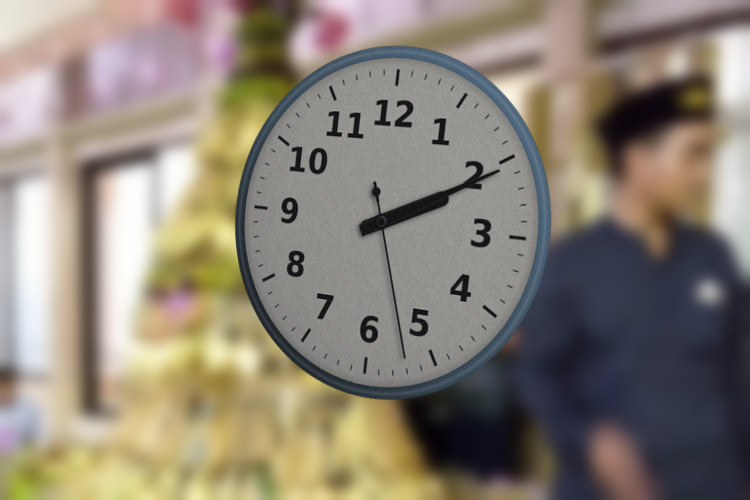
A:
**2:10:27**
